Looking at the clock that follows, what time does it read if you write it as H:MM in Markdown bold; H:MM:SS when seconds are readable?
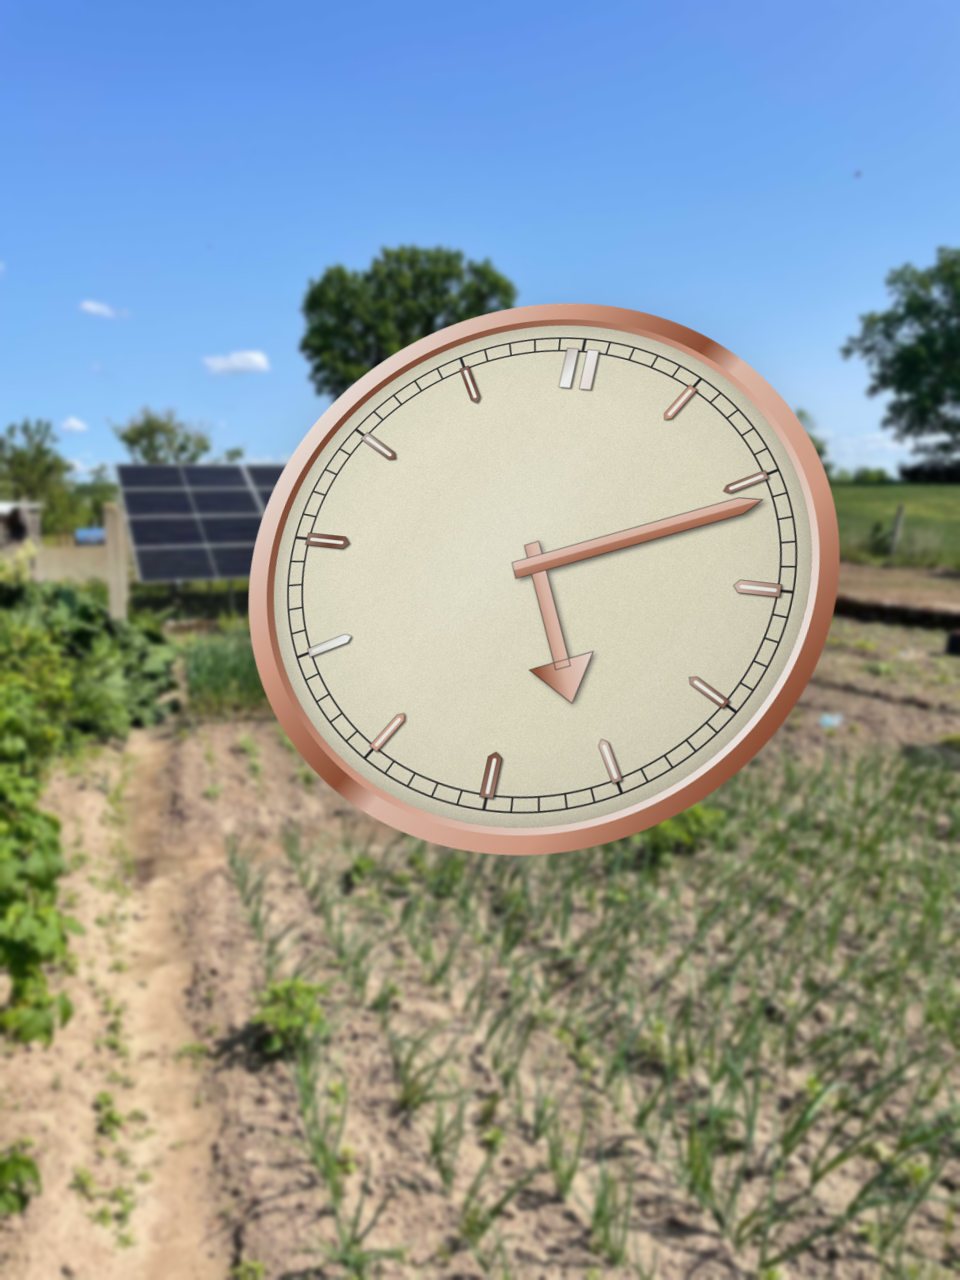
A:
**5:11**
